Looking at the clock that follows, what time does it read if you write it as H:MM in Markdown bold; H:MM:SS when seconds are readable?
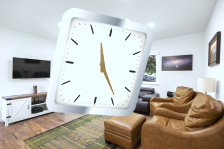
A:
**11:24**
